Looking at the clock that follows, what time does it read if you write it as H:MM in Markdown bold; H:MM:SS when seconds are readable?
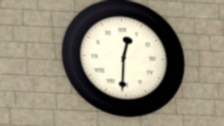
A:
**12:31**
